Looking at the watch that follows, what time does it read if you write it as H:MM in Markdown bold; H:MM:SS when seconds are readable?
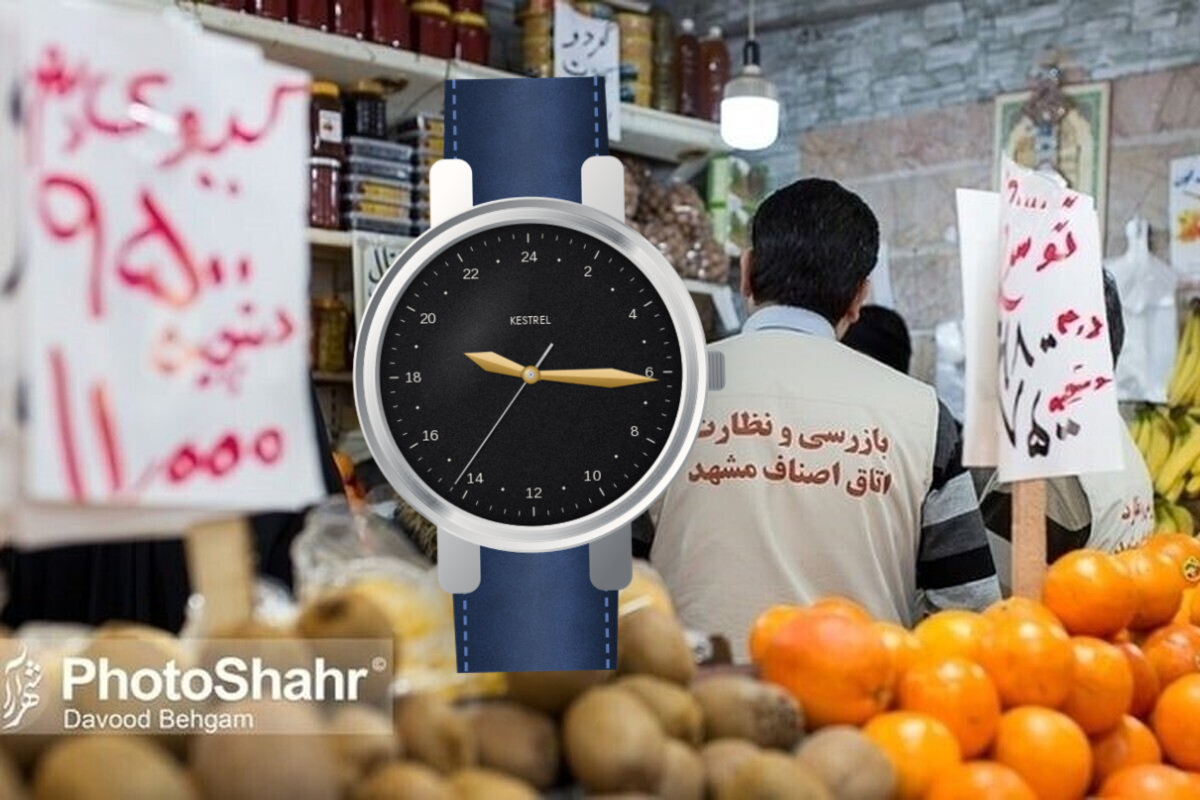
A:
**19:15:36**
